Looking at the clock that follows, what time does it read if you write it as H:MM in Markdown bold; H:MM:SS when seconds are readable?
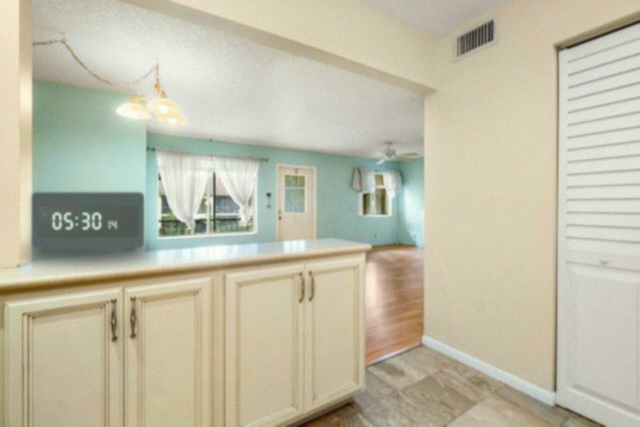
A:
**5:30**
